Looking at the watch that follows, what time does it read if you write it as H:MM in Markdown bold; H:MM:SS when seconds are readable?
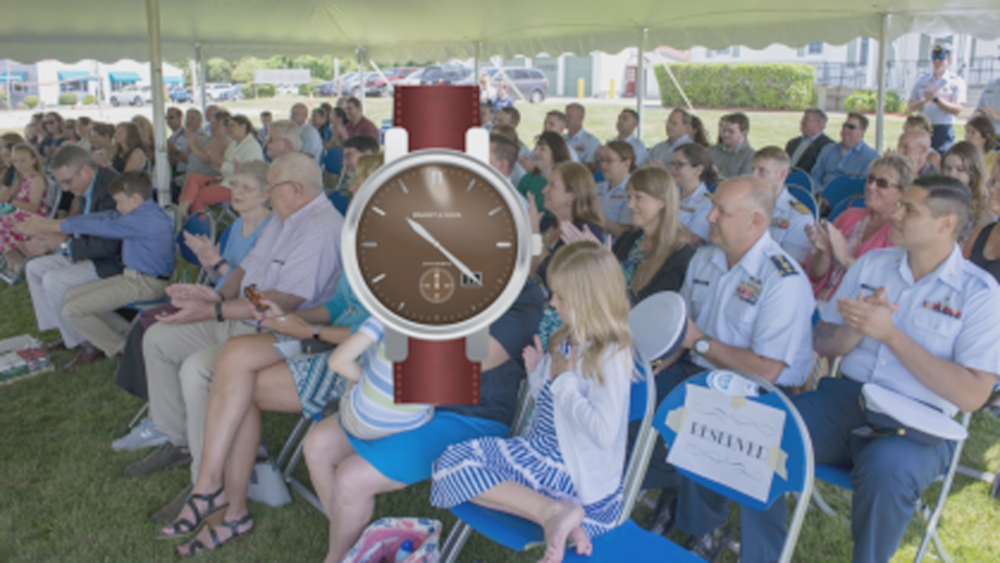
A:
**10:22**
